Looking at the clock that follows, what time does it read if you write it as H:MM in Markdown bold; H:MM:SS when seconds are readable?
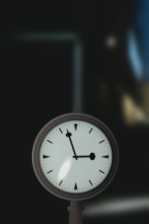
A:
**2:57**
